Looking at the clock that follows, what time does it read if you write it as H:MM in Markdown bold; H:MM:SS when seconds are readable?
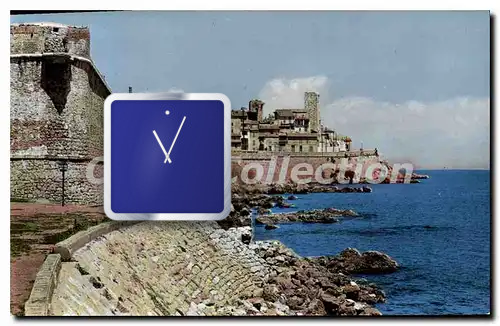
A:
**11:04**
